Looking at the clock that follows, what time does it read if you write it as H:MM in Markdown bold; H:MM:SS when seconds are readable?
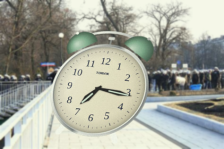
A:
**7:16**
